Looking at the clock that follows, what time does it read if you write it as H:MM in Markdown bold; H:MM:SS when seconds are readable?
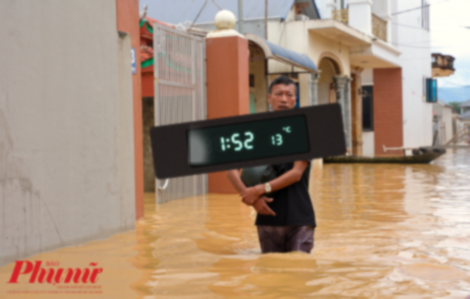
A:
**1:52**
